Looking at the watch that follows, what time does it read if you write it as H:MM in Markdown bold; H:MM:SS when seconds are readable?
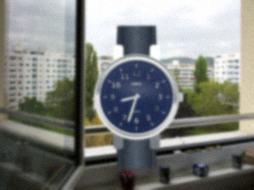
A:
**8:33**
